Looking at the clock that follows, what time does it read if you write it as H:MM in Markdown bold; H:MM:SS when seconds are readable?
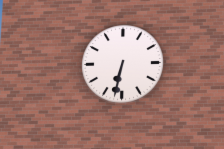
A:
**6:32**
